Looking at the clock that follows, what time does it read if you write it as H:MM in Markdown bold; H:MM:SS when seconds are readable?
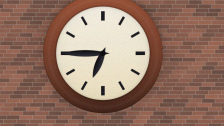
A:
**6:45**
